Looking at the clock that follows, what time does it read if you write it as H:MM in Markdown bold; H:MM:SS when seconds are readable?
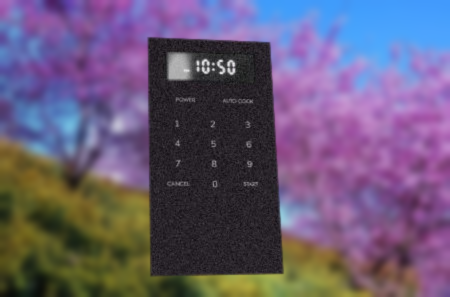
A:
**10:50**
